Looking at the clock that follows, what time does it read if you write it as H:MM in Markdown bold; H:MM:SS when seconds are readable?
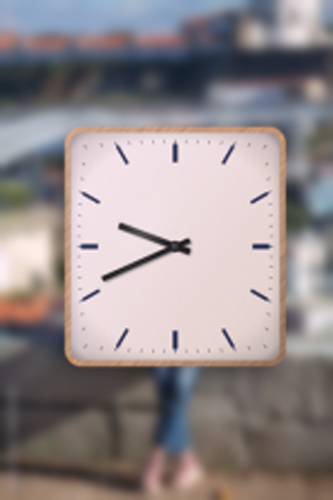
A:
**9:41**
